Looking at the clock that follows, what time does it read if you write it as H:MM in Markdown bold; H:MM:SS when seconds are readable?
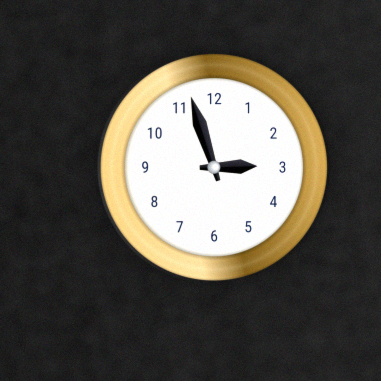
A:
**2:57**
